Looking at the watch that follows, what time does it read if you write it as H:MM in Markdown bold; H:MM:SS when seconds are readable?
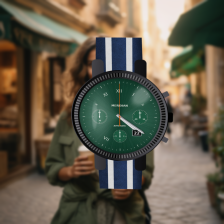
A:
**4:21**
